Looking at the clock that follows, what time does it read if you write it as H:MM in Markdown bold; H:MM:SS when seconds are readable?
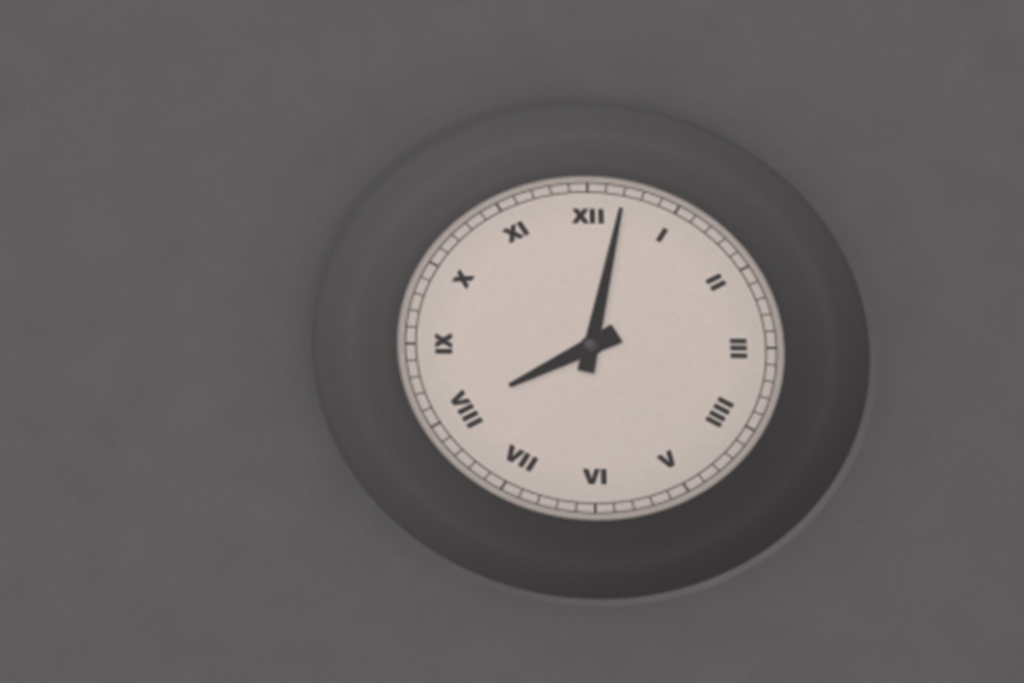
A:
**8:02**
